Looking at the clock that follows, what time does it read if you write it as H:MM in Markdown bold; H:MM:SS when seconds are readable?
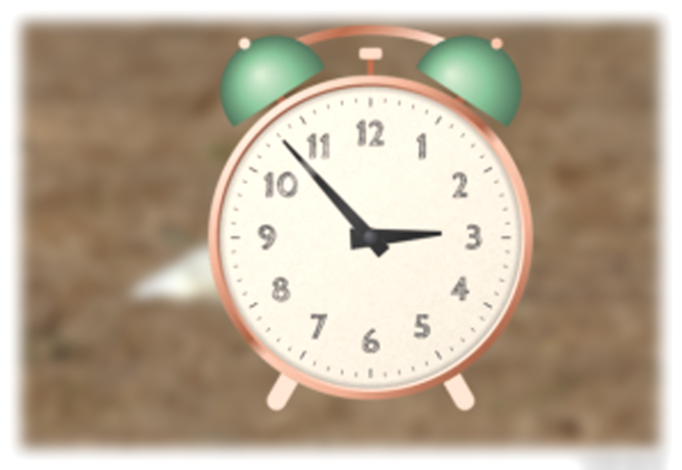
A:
**2:53**
